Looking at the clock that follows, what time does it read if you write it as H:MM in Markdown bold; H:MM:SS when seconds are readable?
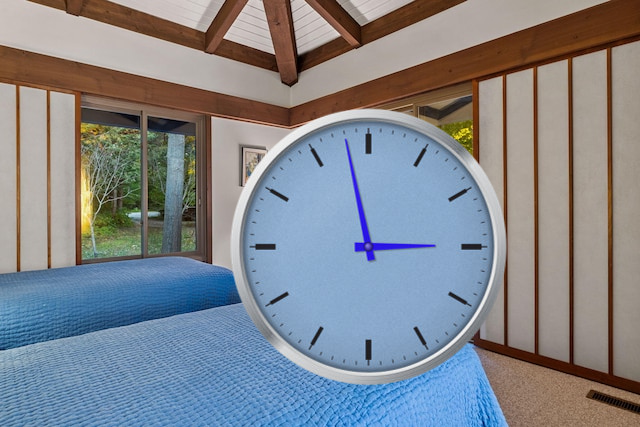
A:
**2:58**
